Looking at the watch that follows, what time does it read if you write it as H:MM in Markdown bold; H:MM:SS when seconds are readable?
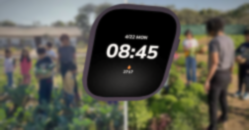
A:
**8:45**
